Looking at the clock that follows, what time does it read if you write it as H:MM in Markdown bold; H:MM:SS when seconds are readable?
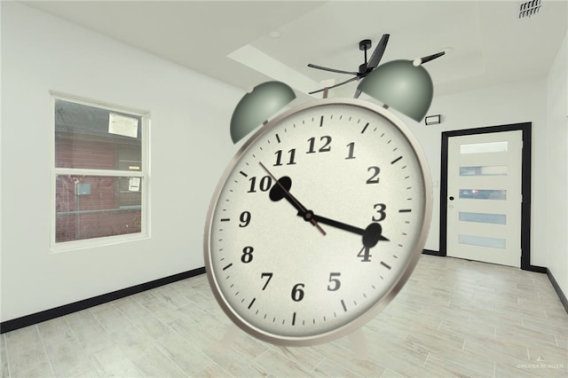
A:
**10:17:52**
